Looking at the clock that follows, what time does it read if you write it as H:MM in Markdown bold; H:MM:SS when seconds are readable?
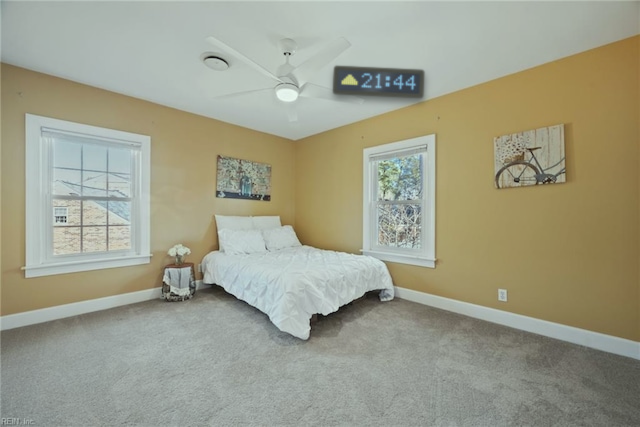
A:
**21:44**
